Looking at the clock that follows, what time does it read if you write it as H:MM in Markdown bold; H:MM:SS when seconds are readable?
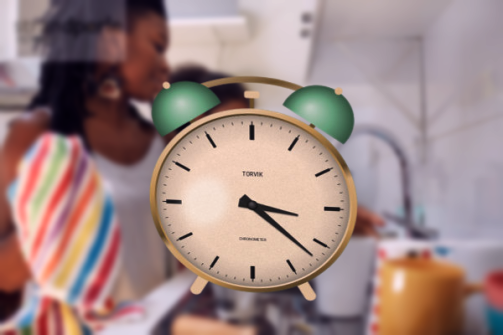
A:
**3:22**
